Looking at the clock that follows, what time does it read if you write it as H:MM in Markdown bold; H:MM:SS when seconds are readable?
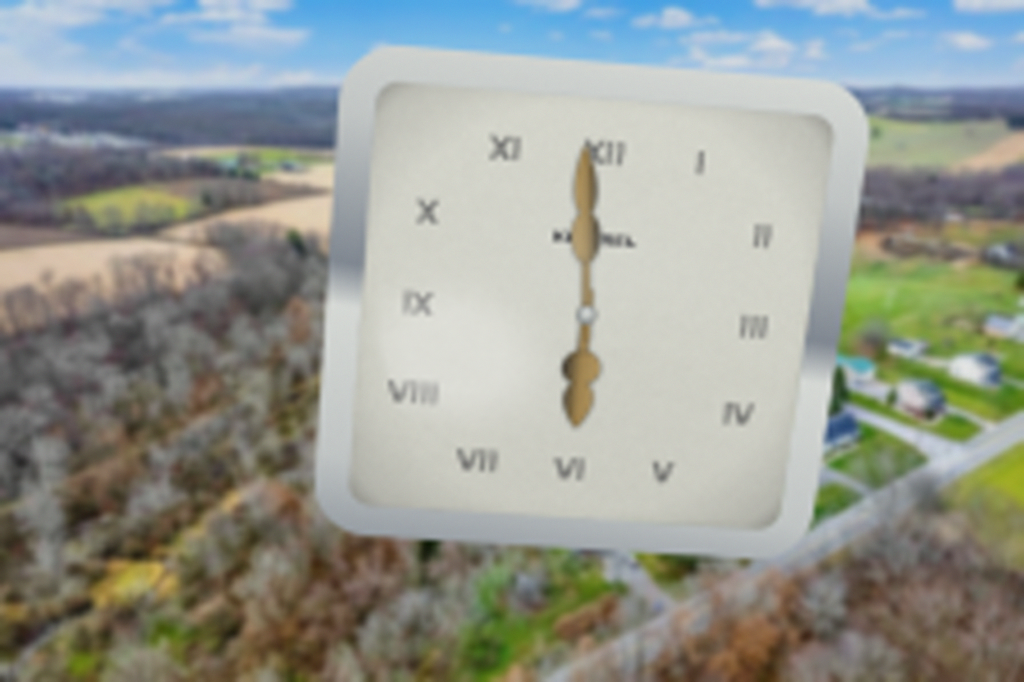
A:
**5:59**
